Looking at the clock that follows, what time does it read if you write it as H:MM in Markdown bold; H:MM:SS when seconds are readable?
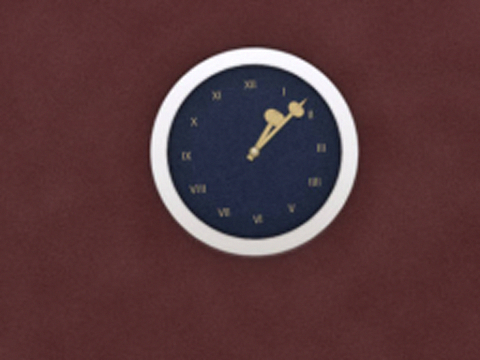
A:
**1:08**
